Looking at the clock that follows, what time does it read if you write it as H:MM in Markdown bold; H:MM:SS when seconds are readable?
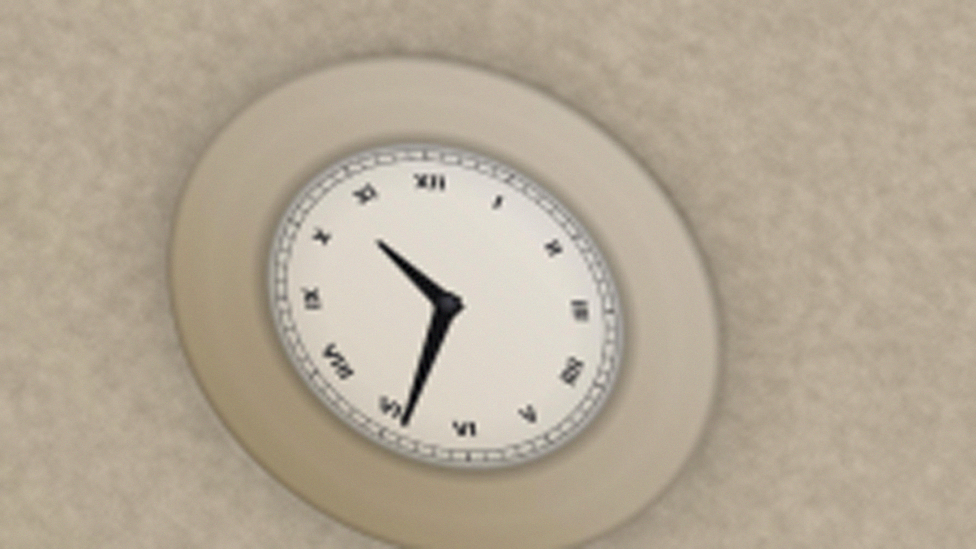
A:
**10:34**
